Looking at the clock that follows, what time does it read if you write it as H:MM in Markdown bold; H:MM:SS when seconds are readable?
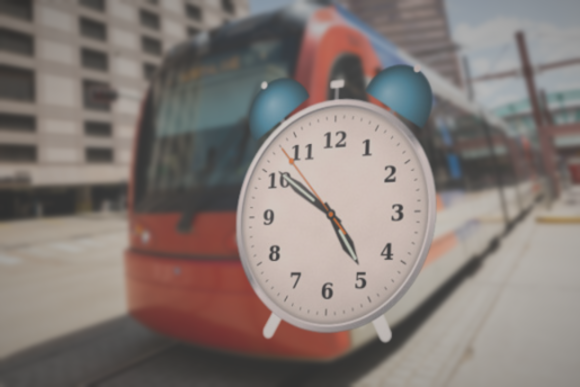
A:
**4:50:53**
